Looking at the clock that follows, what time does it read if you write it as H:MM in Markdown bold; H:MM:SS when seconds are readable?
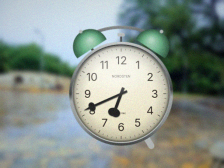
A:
**6:41**
